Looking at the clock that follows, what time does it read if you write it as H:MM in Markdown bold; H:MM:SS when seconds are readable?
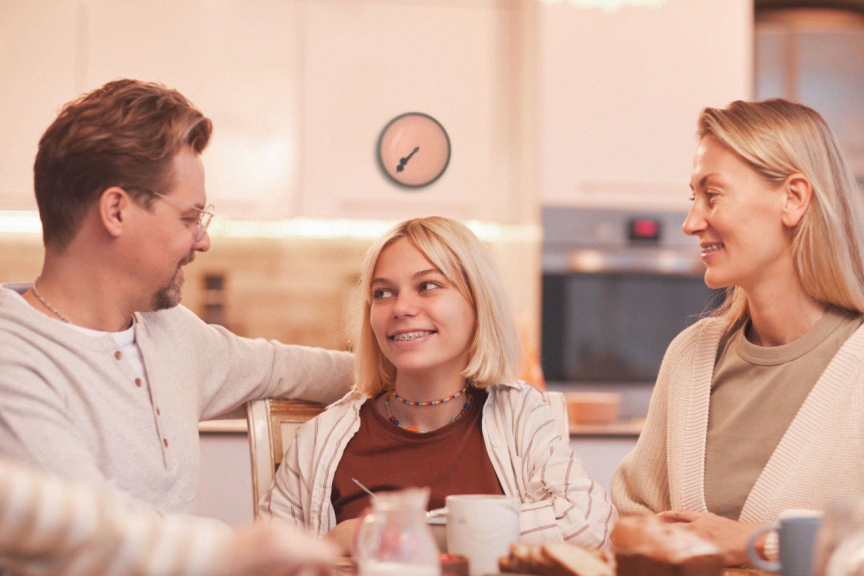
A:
**7:37**
